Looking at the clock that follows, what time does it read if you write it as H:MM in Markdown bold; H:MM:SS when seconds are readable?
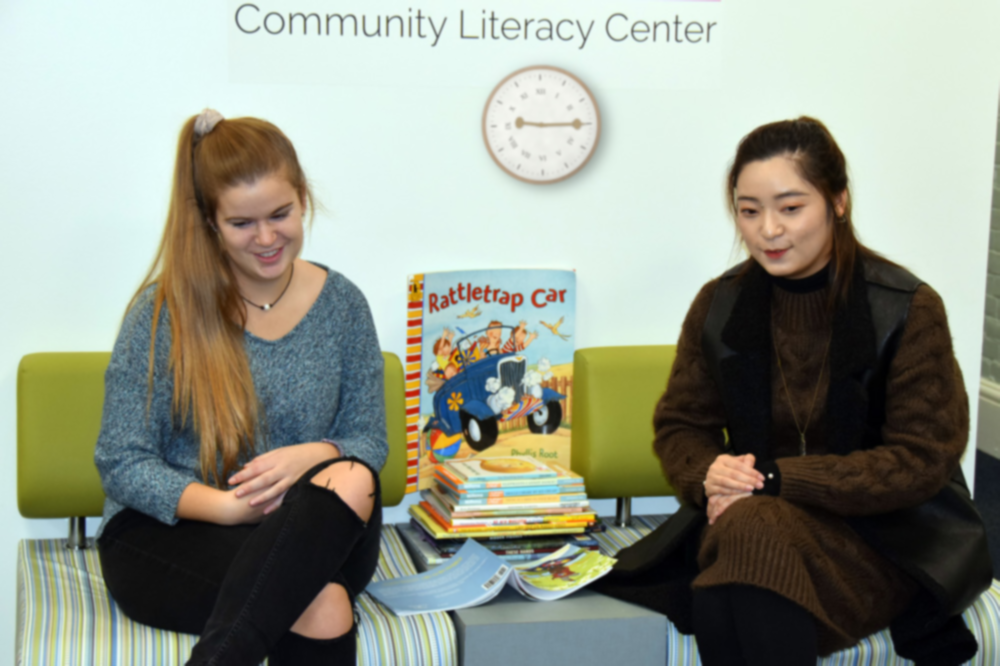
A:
**9:15**
